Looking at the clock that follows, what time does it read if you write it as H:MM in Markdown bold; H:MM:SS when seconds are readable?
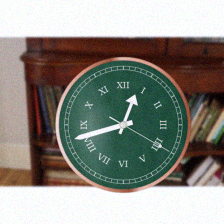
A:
**12:42:20**
